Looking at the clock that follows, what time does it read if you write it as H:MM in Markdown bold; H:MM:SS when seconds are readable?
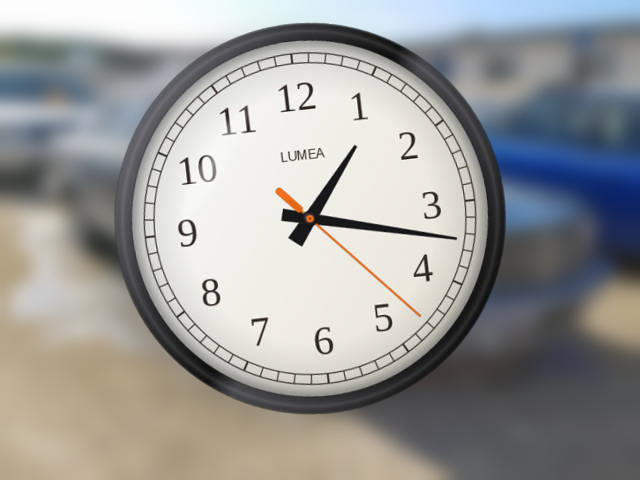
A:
**1:17:23**
